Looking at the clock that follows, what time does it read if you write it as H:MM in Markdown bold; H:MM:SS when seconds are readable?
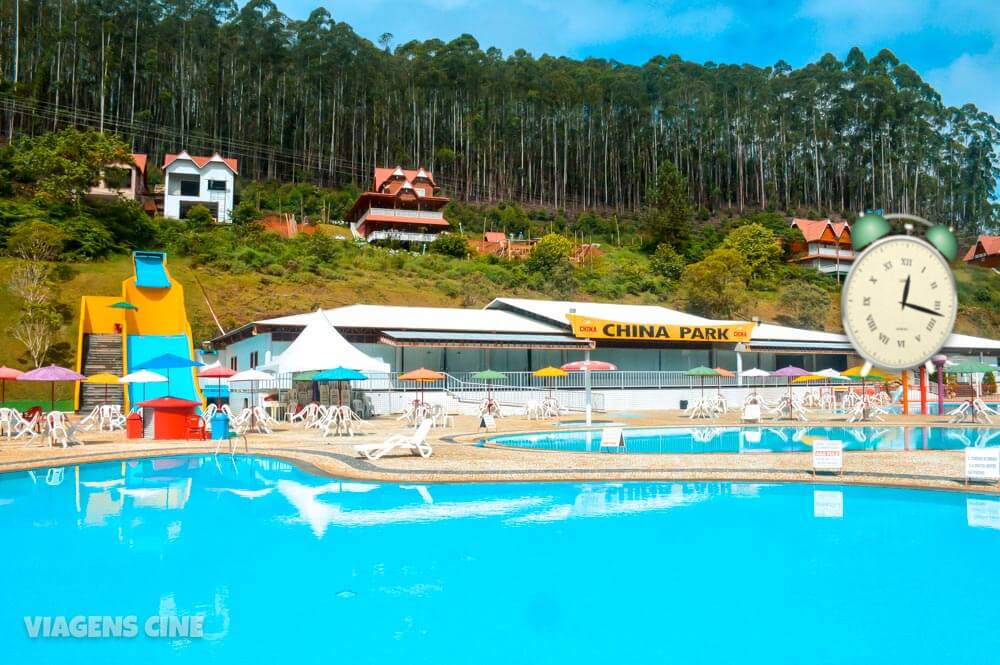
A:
**12:17**
